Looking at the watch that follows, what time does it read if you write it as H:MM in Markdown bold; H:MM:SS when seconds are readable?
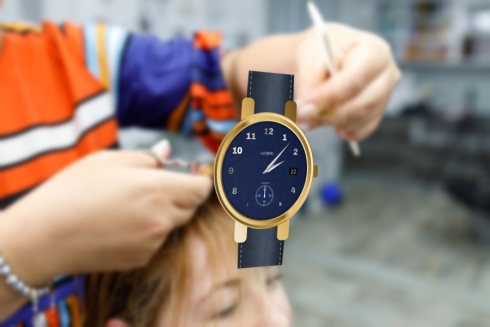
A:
**2:07**
